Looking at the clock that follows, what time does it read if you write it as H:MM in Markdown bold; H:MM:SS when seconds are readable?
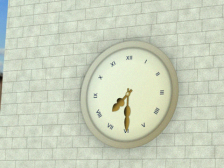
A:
**7:30**
